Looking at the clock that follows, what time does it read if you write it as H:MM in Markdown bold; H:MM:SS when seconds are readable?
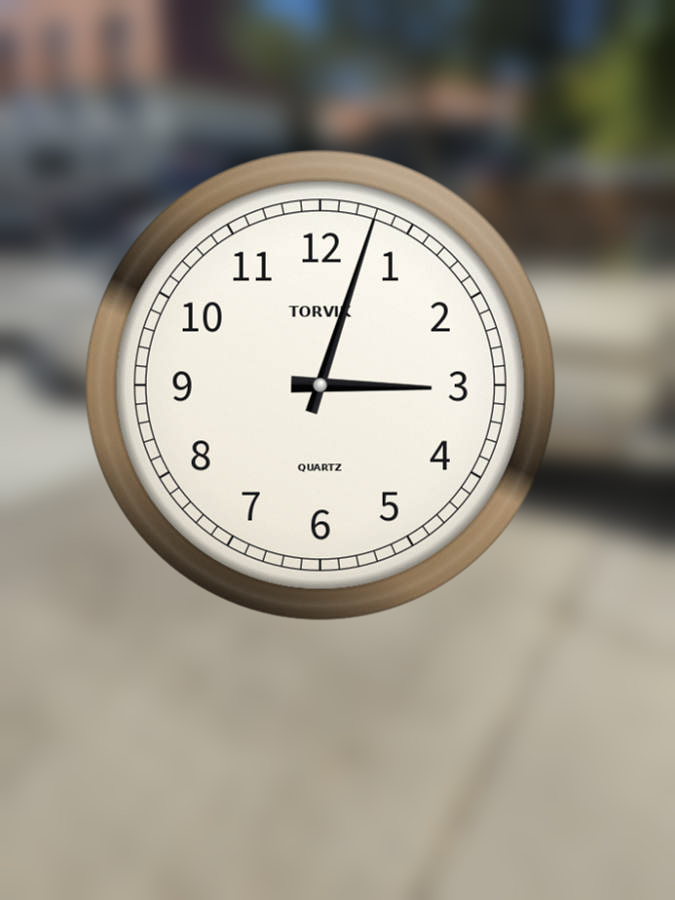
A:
**3:03**
